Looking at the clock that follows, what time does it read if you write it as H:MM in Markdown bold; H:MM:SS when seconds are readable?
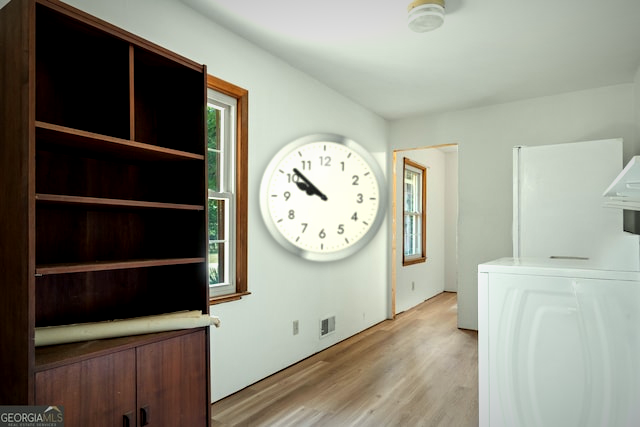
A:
**9:52**
